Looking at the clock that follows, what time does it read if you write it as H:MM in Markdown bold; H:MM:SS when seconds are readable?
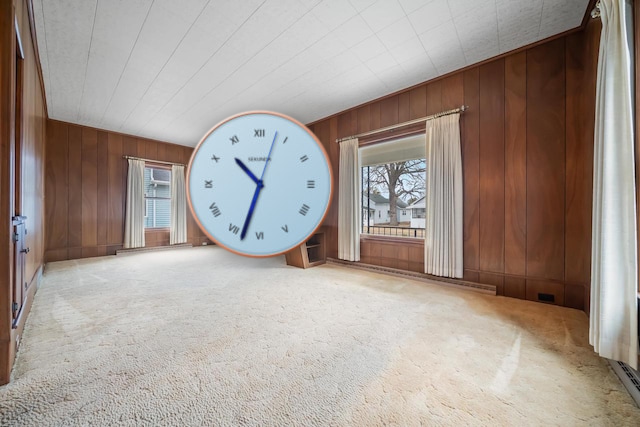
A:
**10:33:03**
